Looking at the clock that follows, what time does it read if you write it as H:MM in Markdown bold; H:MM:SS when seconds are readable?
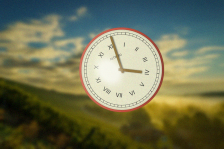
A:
**4:01**
